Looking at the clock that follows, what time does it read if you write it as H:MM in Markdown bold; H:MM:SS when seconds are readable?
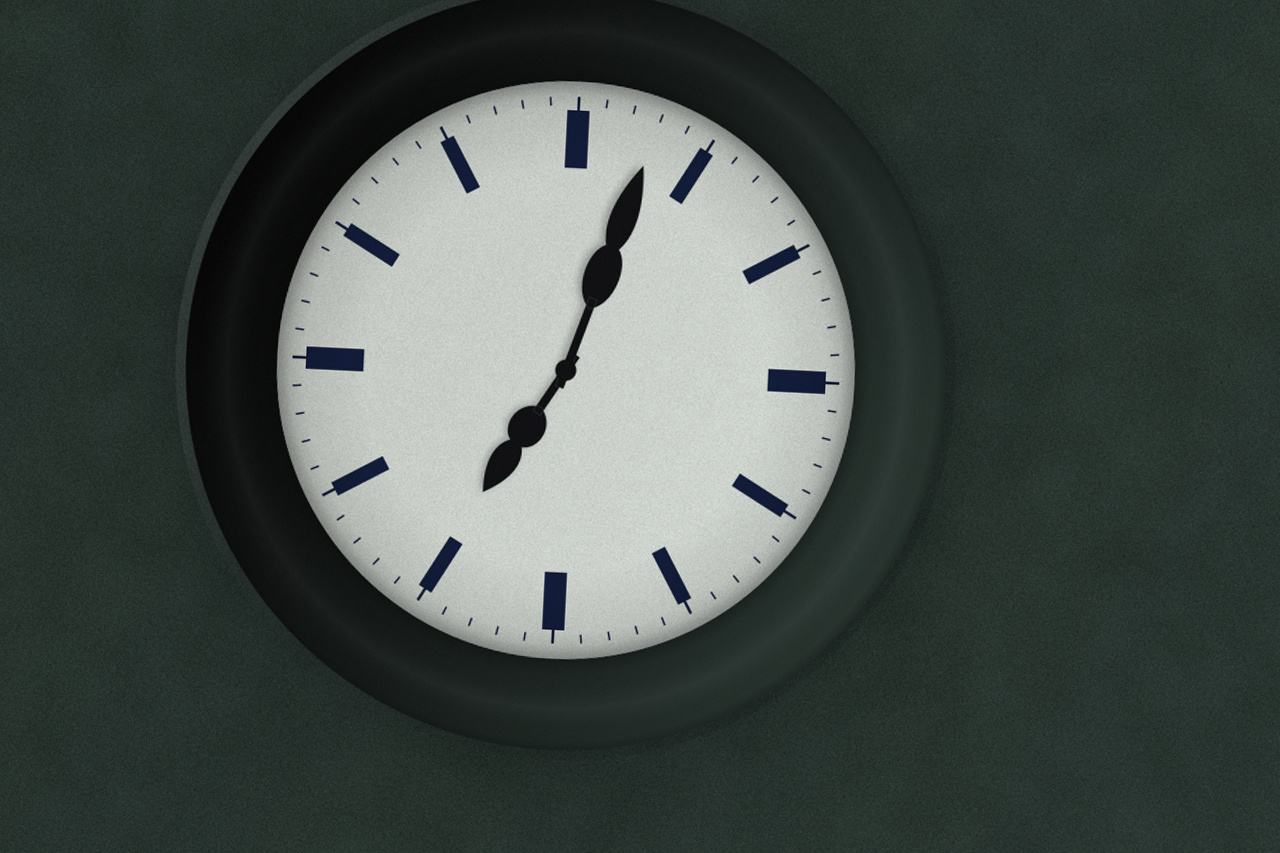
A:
**7:03**
